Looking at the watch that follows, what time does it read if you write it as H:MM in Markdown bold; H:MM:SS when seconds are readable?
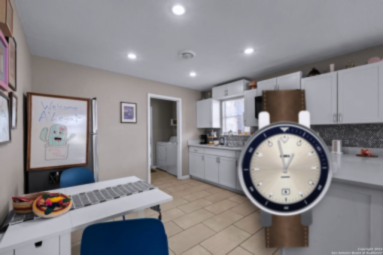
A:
**12:58**
